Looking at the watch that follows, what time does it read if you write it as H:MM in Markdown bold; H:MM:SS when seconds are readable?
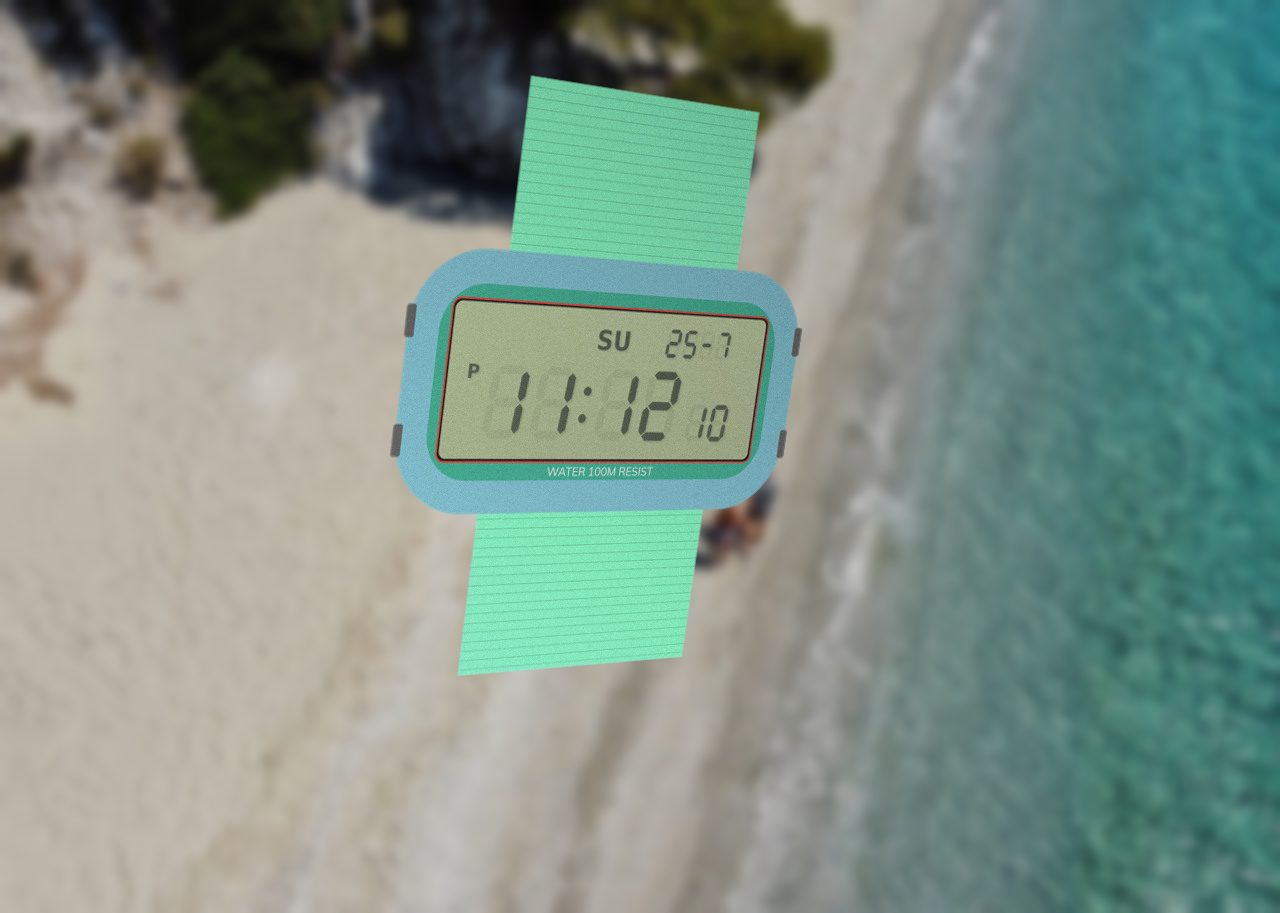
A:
**11:12:10**
